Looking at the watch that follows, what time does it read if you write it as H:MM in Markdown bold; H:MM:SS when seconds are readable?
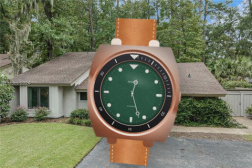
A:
**12:27**
